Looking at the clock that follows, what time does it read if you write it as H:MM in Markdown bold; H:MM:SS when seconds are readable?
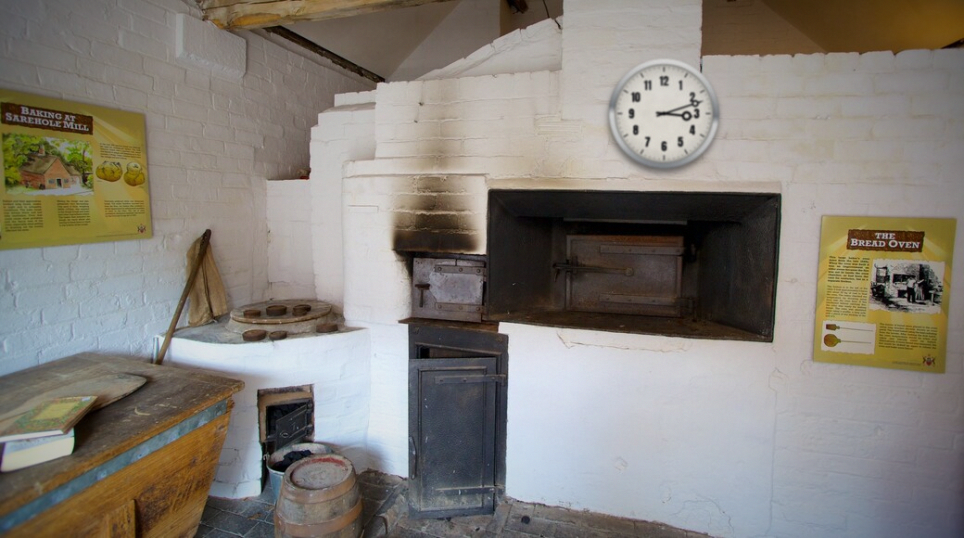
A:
**3:12**
